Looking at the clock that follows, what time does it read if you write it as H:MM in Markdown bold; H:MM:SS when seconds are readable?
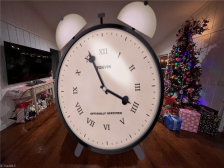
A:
**3:56**
